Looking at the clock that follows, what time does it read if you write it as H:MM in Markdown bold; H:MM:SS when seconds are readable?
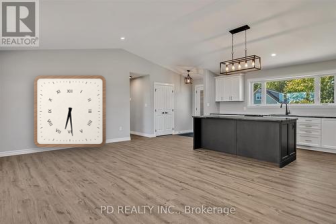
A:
**6:29**
